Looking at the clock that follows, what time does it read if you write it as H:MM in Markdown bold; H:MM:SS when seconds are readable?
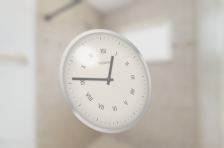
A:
**12:46**
